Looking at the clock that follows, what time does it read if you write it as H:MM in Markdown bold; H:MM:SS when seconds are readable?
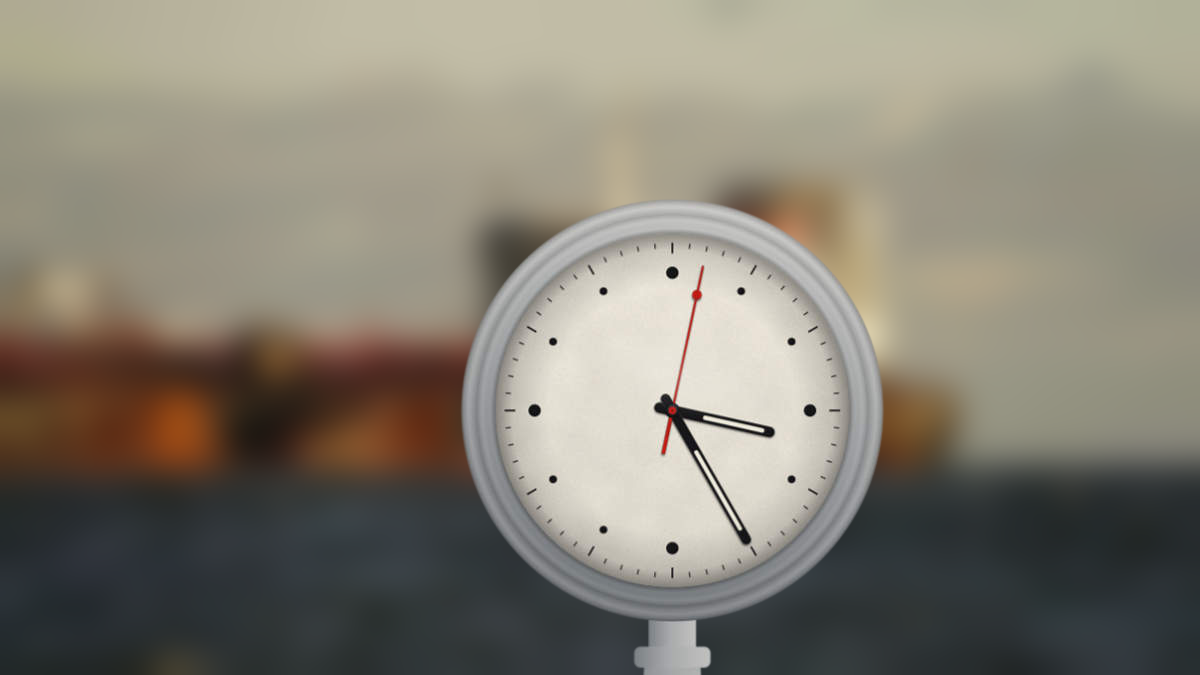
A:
**3:25:02**
